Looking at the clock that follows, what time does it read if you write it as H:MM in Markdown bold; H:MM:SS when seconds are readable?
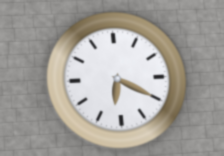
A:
**6:20**
